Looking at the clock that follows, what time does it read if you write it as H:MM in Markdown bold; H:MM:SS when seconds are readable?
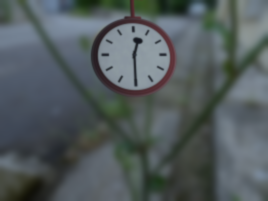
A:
**12:30**
